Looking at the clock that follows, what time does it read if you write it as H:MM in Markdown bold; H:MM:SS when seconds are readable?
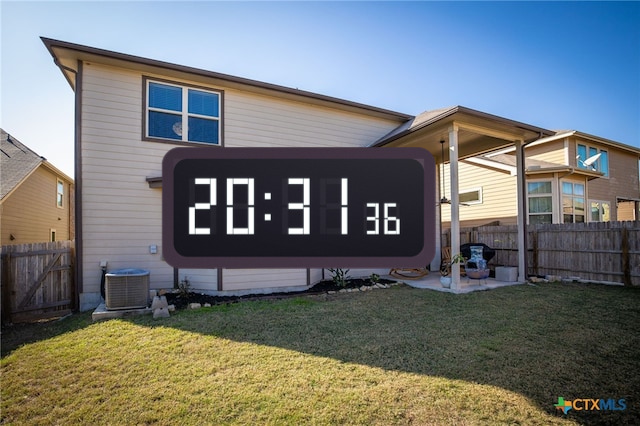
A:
**20:31:36**
